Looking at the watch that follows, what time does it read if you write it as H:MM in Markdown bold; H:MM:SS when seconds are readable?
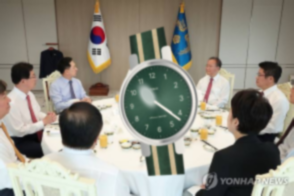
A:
**4:22**
